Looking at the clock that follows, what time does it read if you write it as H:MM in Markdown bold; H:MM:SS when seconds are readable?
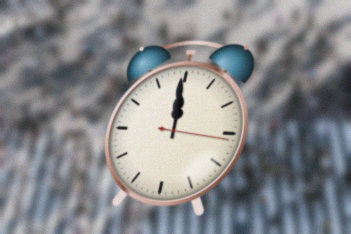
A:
**11:59:16**
